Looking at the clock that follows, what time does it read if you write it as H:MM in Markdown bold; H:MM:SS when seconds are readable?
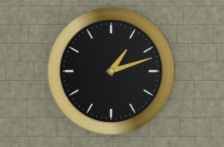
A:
**1:12**
